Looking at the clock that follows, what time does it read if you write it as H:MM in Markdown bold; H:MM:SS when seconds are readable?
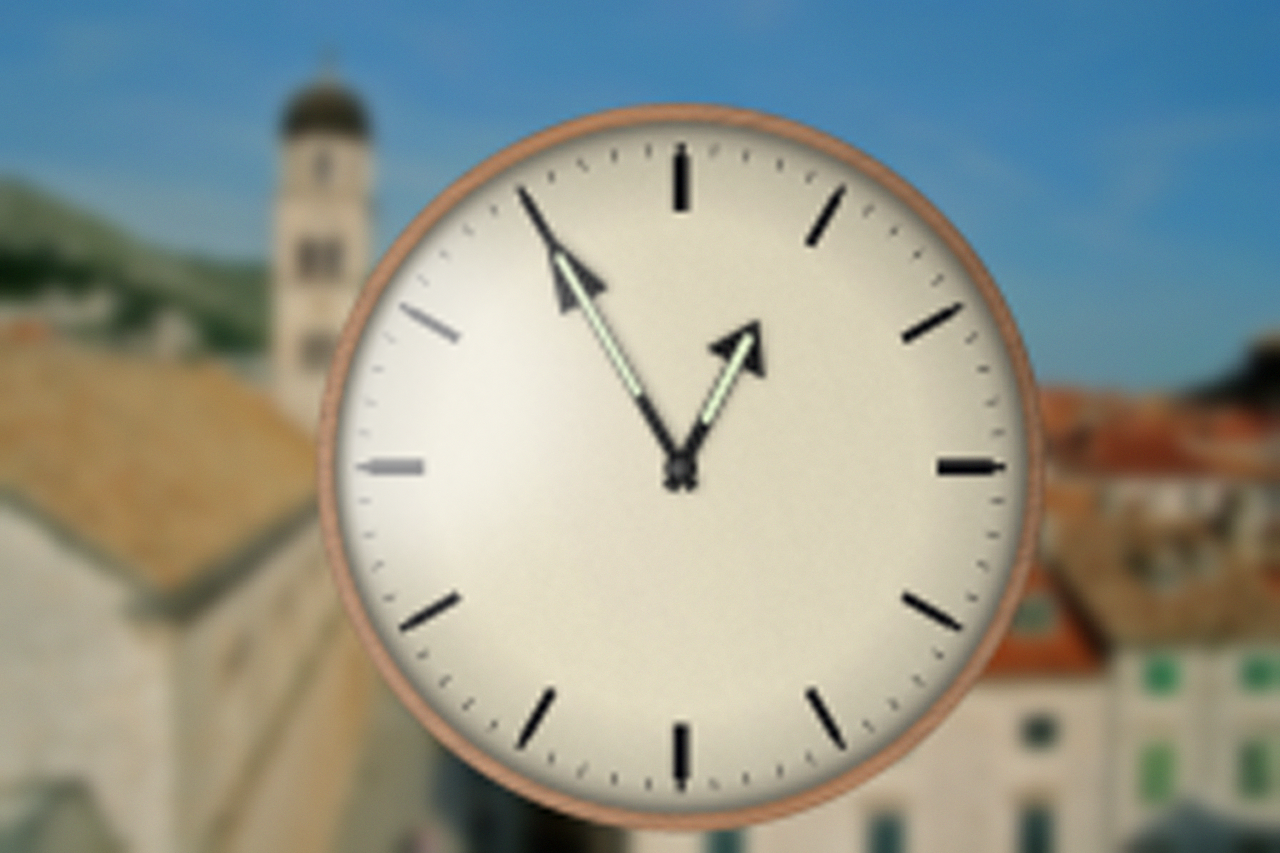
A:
**12:55**
